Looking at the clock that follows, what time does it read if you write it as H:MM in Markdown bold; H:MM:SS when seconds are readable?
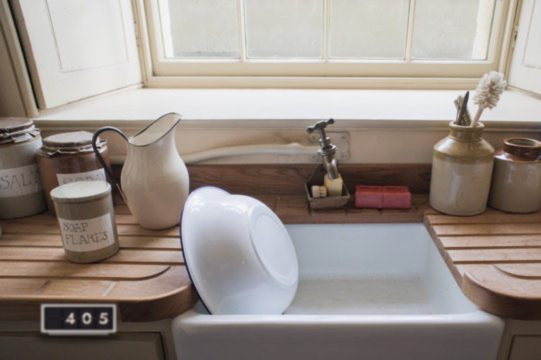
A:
**4:05**
